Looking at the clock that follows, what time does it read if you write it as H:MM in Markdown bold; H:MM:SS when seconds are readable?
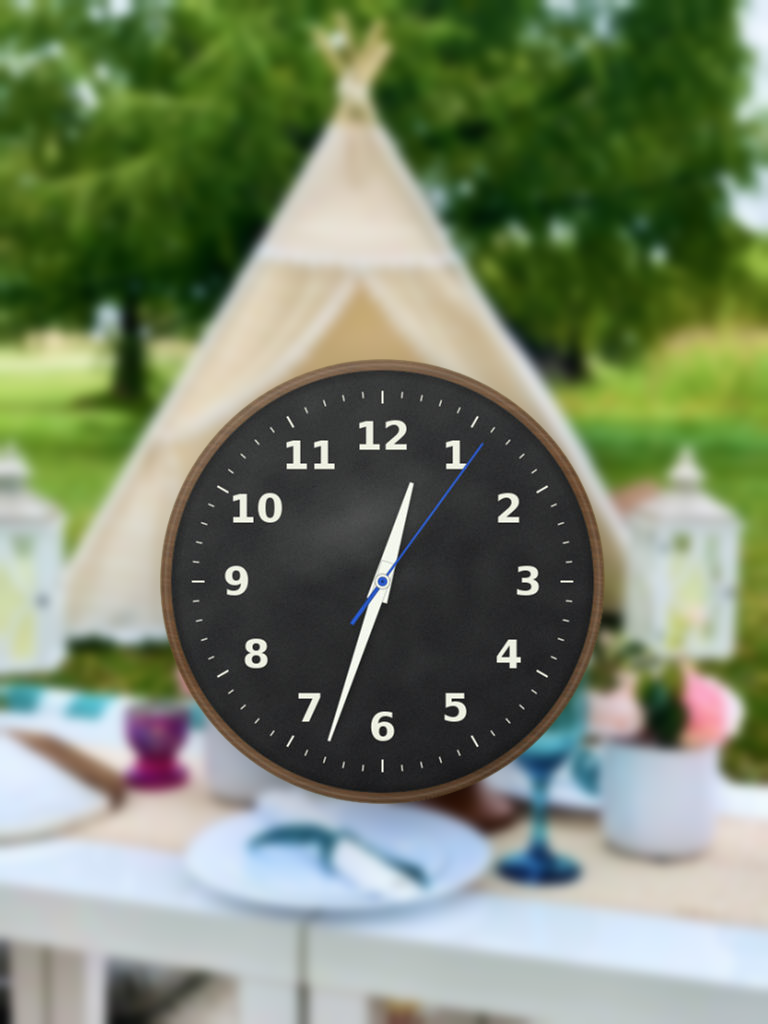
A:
**12:33:06**
